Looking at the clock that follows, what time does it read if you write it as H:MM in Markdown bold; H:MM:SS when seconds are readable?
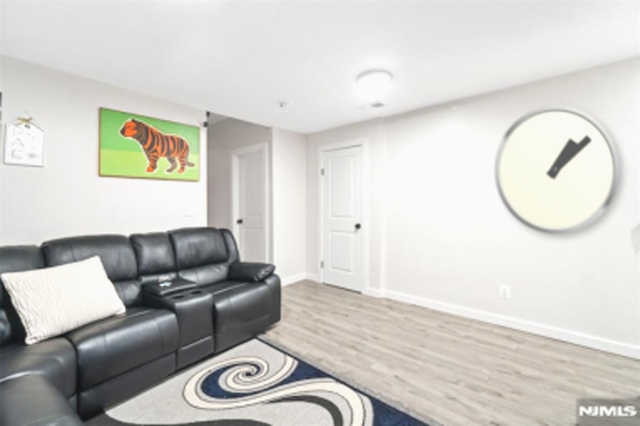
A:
**1:08**
